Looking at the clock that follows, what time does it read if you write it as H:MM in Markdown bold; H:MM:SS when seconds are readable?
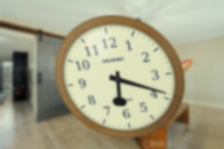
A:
**6:19**
